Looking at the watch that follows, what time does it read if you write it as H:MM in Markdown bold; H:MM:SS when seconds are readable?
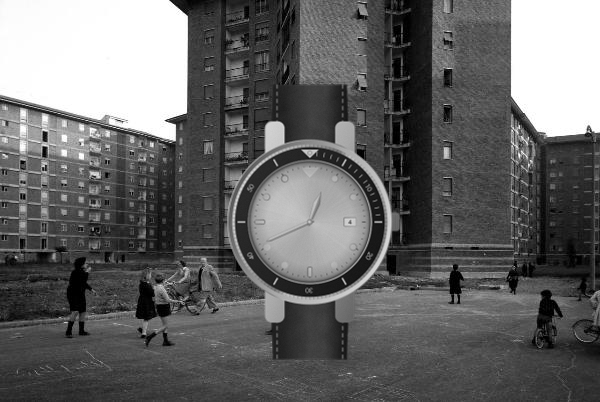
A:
**12:41**
